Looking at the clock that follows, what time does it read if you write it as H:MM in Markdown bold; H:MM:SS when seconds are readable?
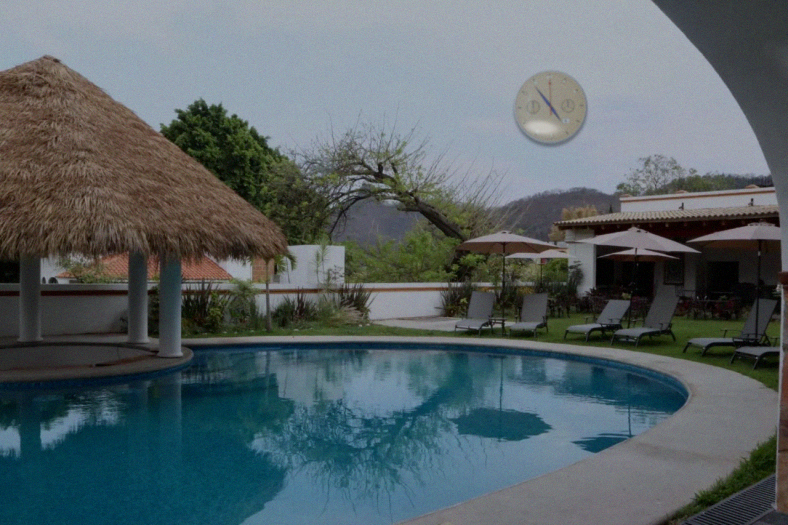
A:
**4:54**
